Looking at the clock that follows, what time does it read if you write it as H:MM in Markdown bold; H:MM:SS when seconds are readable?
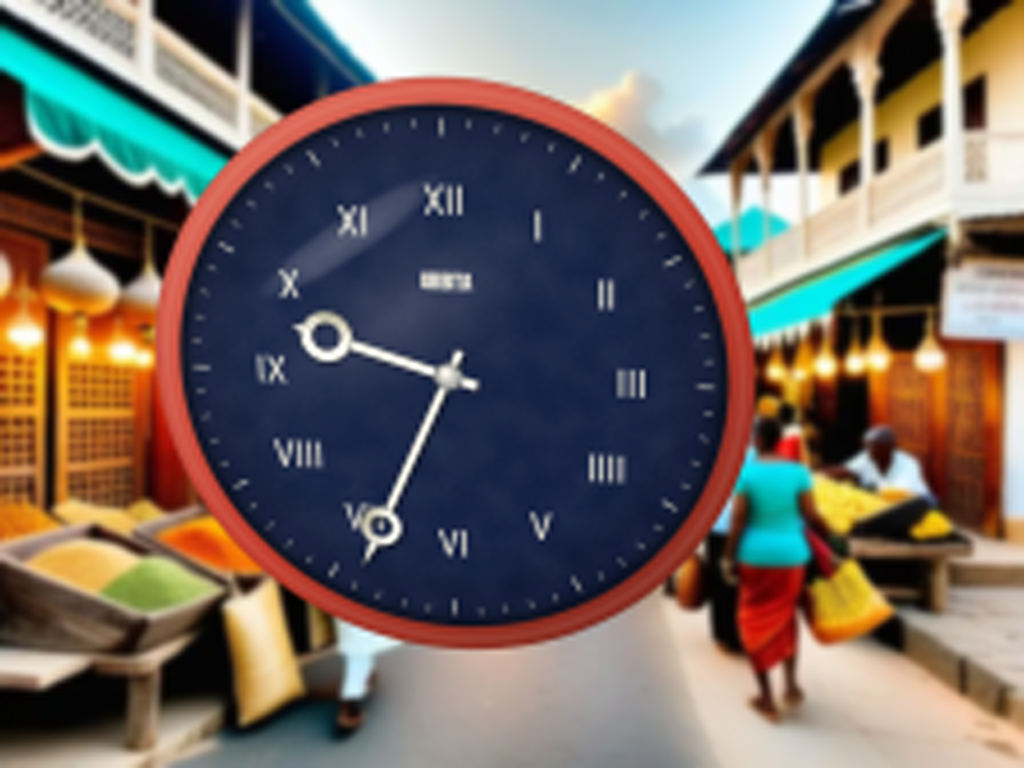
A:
**9:34**
